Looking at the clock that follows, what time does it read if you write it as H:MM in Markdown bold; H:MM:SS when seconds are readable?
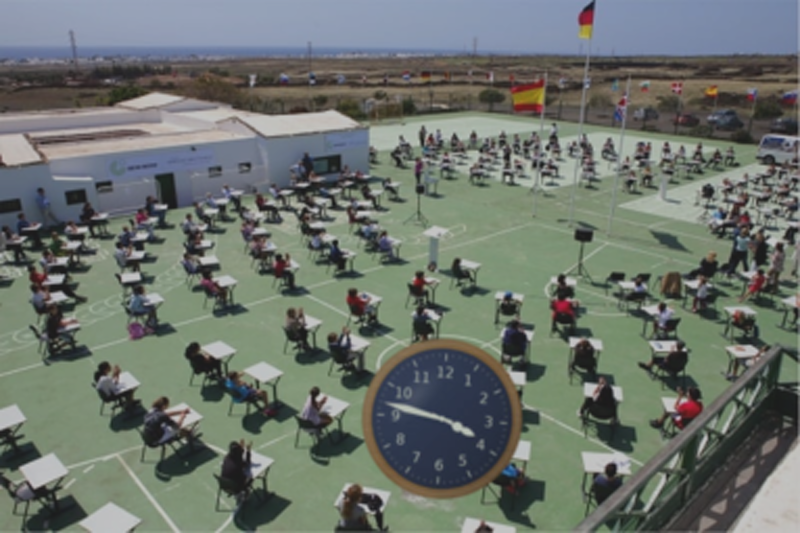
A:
**3:47**
